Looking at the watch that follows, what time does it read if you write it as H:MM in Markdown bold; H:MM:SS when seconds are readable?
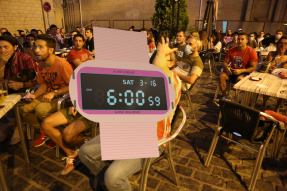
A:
**6:00:59**
